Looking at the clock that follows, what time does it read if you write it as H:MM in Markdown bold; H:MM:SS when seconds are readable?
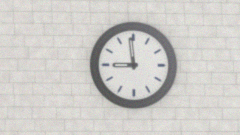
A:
**8:59**
